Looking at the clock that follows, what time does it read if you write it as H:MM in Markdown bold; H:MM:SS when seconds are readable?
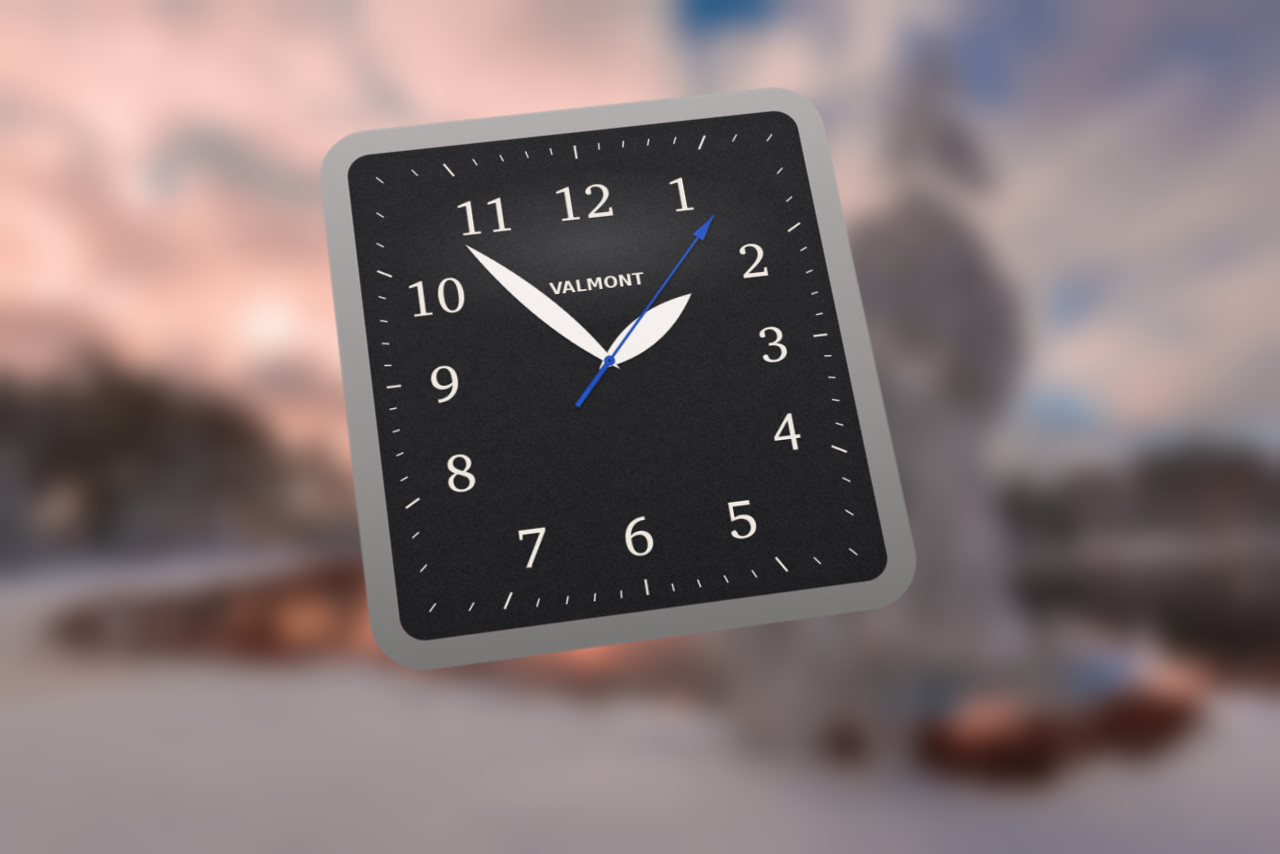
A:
**1:53:07**
